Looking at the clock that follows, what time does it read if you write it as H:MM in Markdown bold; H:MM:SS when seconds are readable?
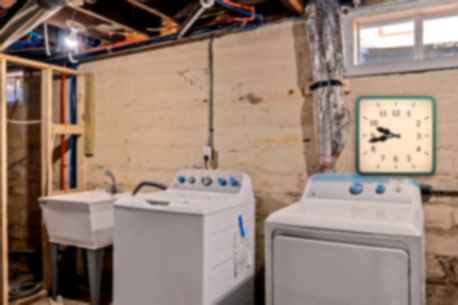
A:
**9:43**
